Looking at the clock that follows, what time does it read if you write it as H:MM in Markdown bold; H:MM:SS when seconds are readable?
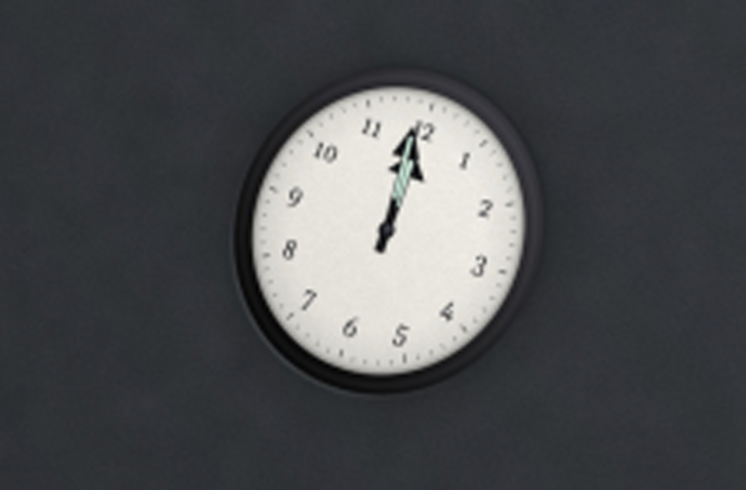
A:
**11:59**
